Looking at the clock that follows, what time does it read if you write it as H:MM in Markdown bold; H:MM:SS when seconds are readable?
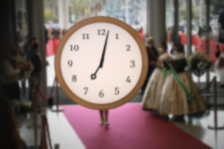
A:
**7:02**
